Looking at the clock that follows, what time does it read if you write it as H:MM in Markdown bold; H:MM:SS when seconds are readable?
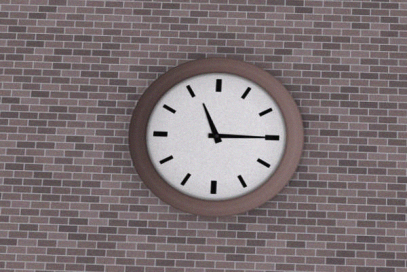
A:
**11:15**
